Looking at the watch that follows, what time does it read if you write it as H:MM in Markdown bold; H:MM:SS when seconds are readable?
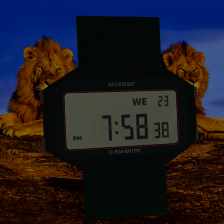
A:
**7:58:38**
